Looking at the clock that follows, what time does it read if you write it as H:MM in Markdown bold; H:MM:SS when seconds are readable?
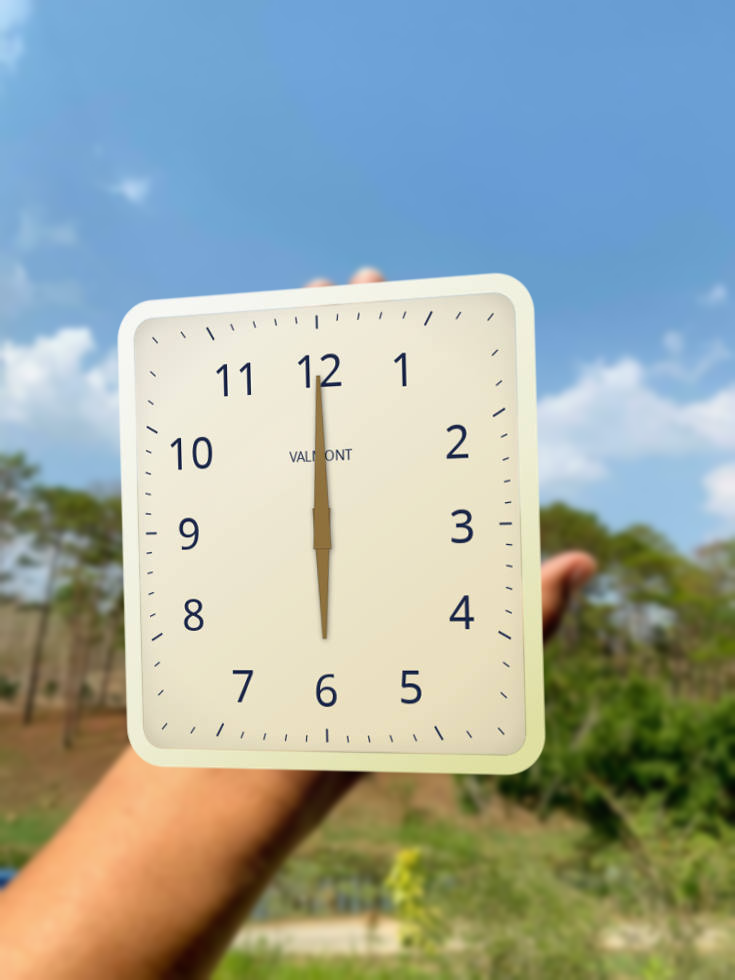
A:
**6:00**
